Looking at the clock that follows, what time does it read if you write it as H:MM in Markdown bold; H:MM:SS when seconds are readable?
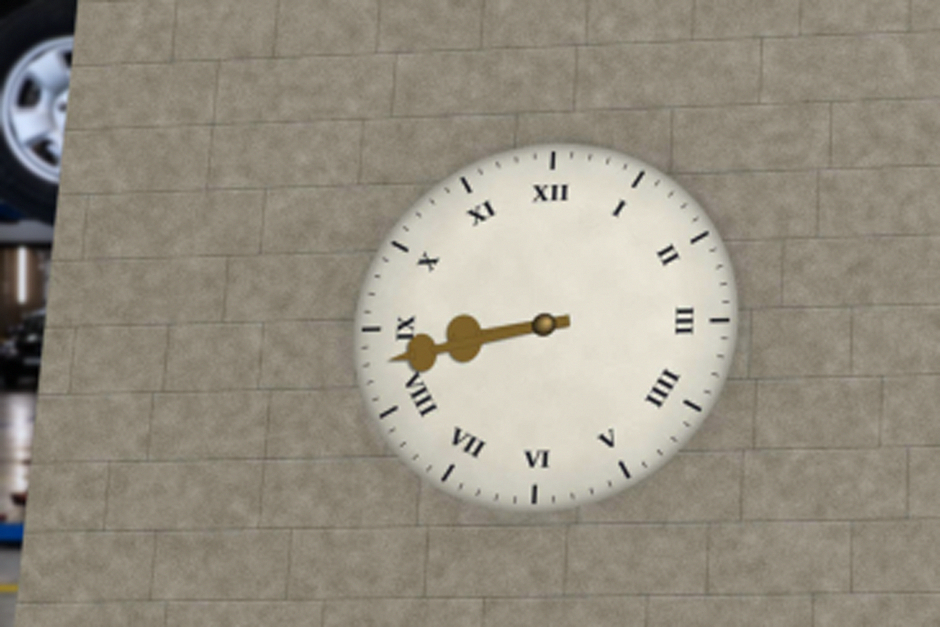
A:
**8:43**
